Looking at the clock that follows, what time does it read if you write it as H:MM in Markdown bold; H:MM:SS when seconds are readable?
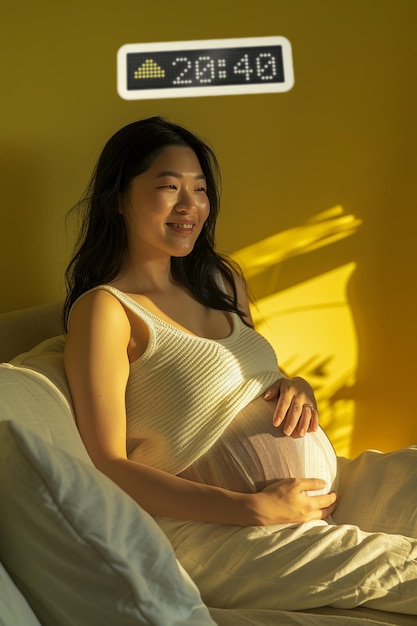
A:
**20:40**
